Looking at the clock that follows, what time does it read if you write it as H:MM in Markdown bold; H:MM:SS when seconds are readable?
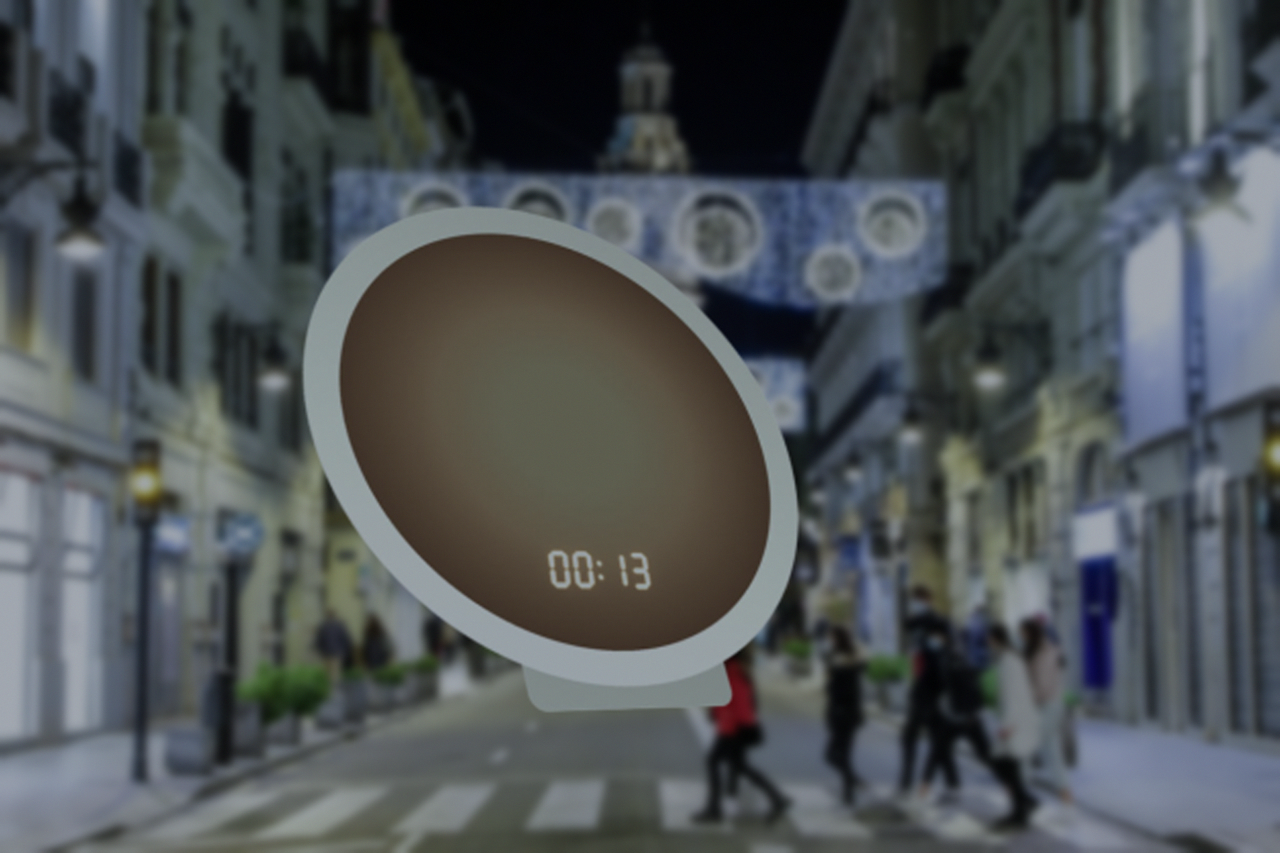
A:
**0:13**
